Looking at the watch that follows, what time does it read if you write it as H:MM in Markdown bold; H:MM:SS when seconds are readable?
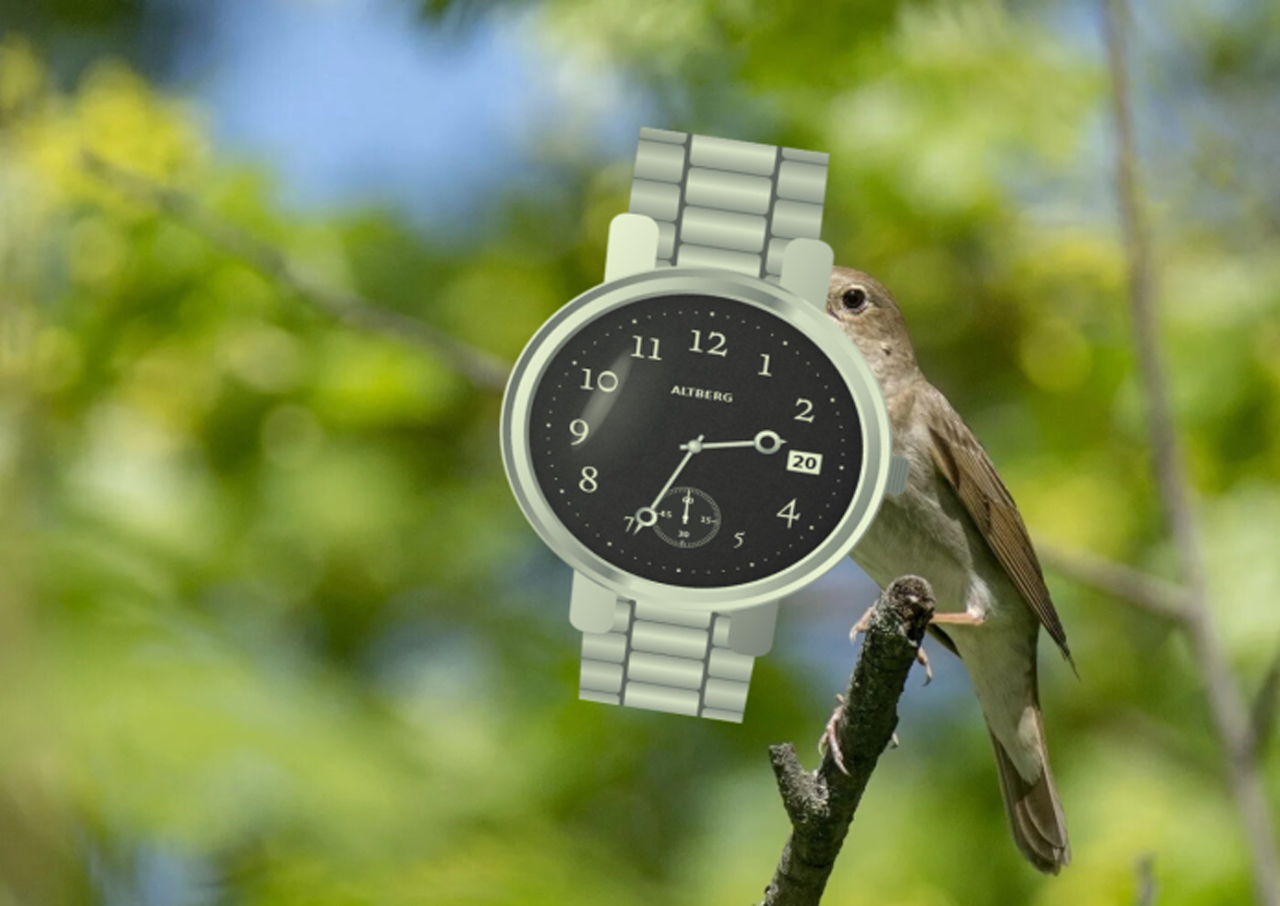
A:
**2:34**
